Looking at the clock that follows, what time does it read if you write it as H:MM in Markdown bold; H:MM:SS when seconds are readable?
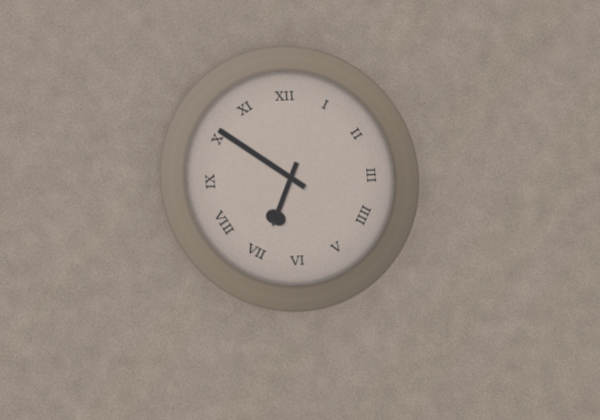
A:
**6:51**
